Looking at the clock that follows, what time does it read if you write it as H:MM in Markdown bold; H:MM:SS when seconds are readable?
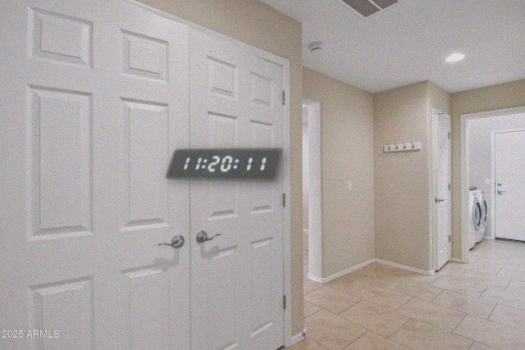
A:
**11:20:11**
